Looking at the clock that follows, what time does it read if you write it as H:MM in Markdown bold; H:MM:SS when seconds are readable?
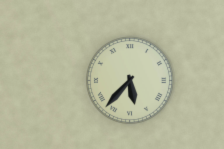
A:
**5:37**
